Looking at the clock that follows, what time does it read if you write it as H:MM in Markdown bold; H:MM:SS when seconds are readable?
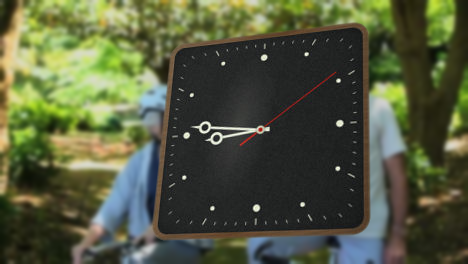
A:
**8:46:09**
